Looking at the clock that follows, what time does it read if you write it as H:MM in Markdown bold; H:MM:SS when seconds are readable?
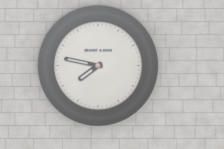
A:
**7:47**
